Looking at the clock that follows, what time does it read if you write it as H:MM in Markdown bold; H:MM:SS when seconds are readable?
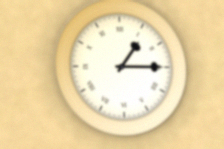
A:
**1:15**
